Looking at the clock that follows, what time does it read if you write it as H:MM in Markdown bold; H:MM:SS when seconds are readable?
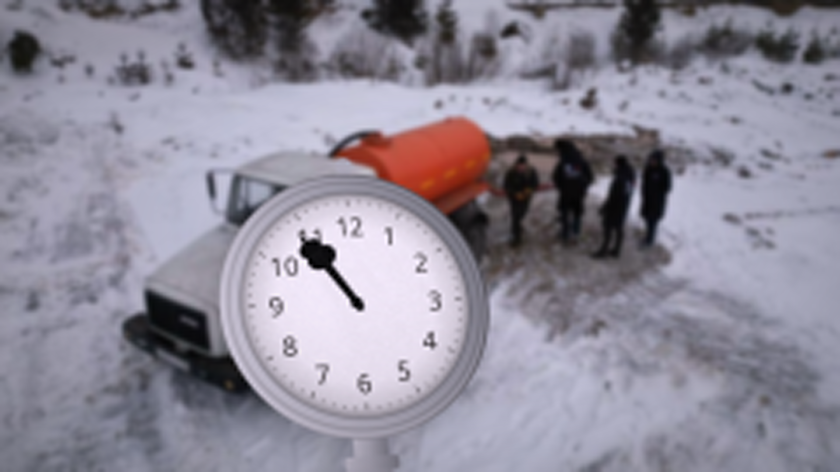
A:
**10:54**
